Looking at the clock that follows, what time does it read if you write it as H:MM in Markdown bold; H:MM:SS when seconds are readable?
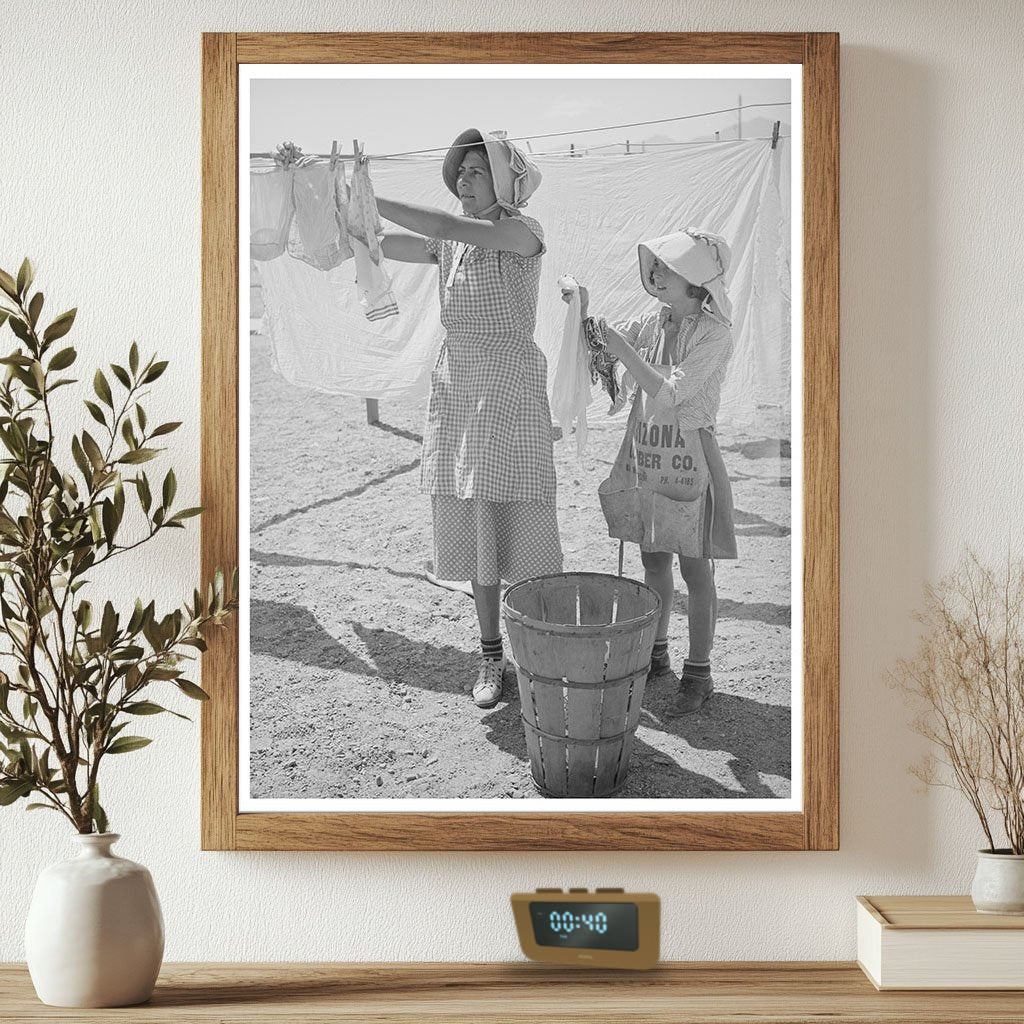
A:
**0:40**
